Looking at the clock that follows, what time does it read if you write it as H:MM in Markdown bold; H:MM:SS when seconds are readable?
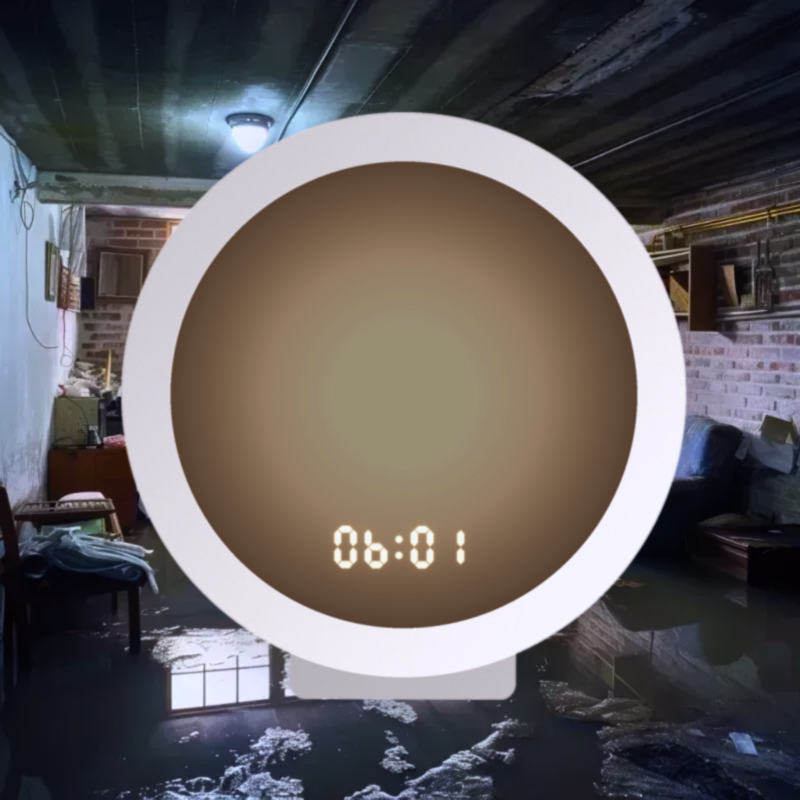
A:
**6:01**
